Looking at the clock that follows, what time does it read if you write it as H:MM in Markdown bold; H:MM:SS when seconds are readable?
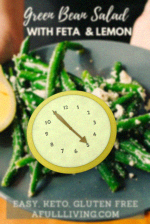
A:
**4:55**
